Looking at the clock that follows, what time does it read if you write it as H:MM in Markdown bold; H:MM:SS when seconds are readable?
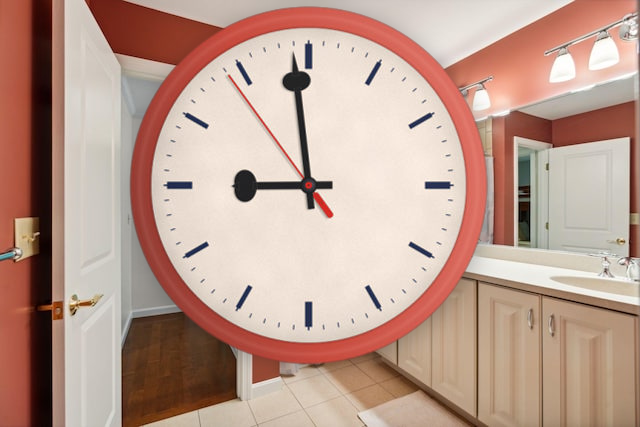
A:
**8:58:54**
